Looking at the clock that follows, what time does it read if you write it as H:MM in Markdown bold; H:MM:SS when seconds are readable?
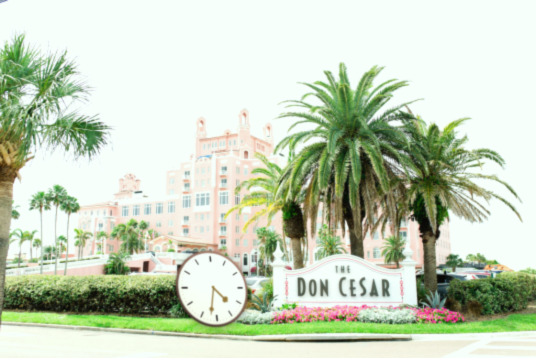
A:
**4:32**
